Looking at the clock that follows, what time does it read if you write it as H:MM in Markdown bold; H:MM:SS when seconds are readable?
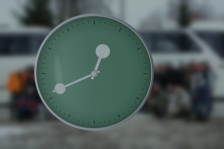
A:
**12:41**
